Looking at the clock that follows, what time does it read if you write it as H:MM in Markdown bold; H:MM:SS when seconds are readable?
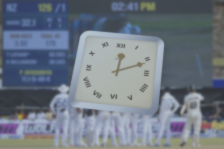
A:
**12:11**
